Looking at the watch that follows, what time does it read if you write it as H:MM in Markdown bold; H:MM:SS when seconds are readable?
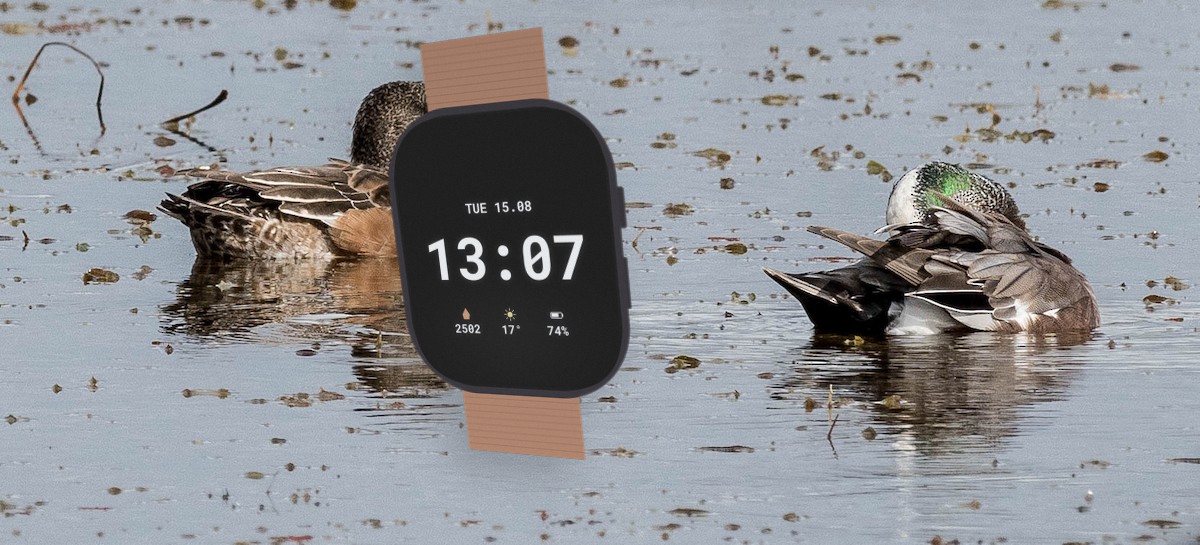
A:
**13:07**
